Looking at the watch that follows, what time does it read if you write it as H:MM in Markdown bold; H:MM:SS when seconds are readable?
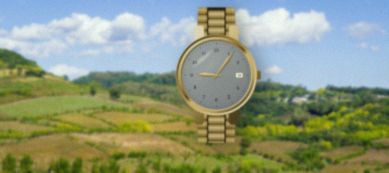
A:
**9:06**
